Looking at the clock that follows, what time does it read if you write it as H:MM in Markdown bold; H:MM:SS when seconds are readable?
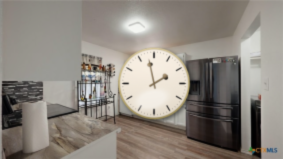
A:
**1:58**
